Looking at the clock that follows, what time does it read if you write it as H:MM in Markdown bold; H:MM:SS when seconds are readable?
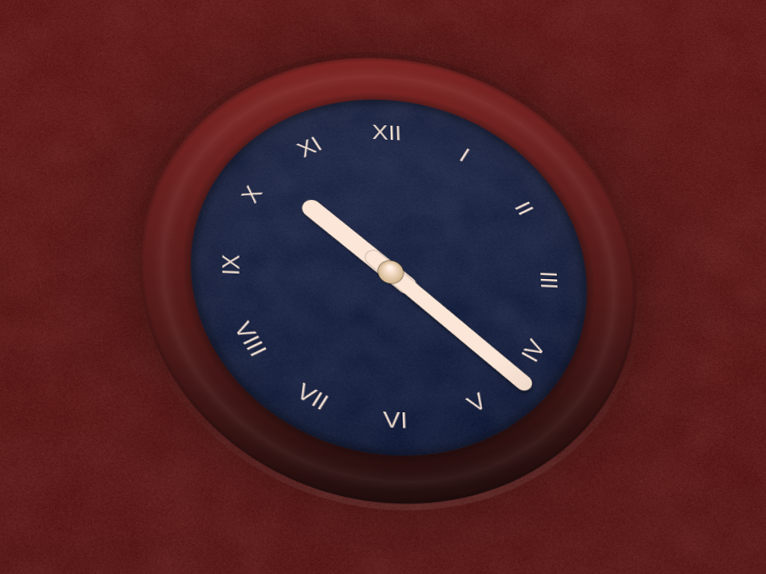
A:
**10:22**
